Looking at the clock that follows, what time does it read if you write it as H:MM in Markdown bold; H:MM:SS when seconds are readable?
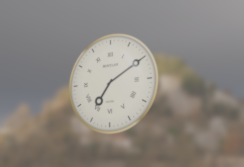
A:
**7:10**
